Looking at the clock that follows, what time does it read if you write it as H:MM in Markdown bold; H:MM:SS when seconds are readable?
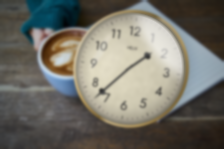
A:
**1:37**
